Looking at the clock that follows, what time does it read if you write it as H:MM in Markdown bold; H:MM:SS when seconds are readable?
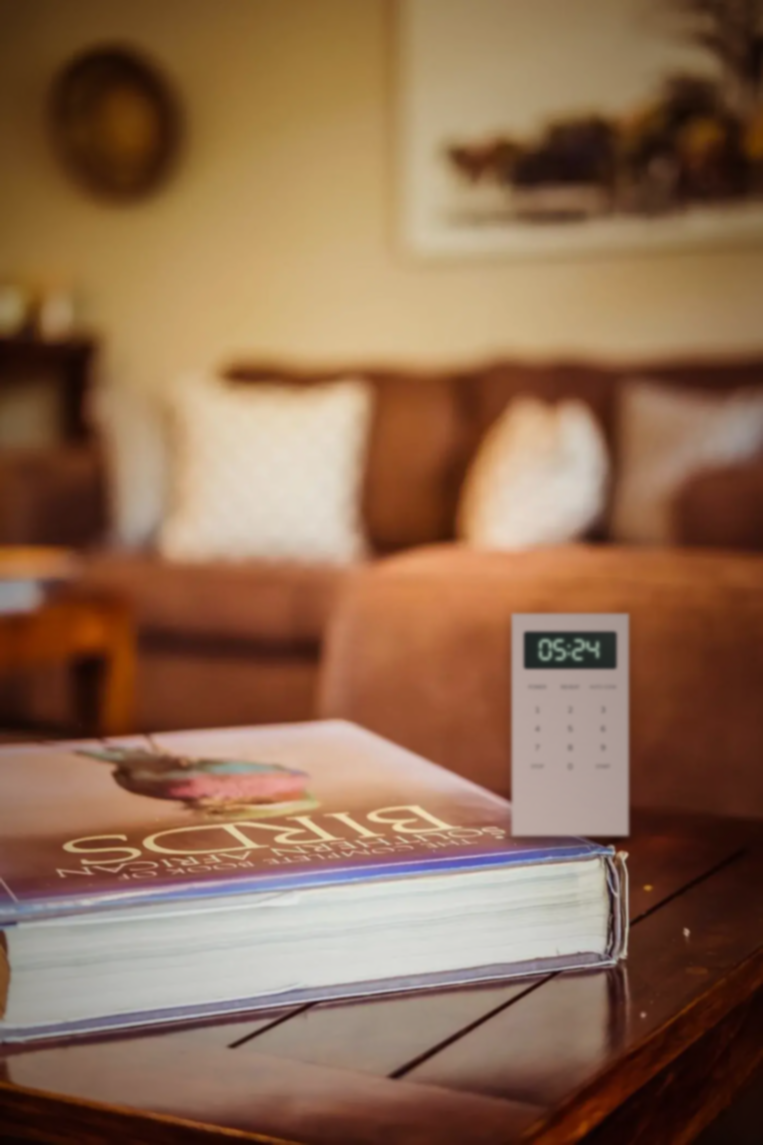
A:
**5:24**
